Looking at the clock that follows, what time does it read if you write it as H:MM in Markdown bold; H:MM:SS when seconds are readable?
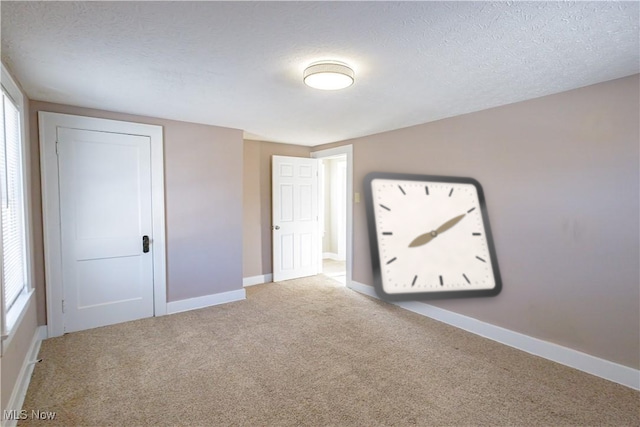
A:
**8:10**
